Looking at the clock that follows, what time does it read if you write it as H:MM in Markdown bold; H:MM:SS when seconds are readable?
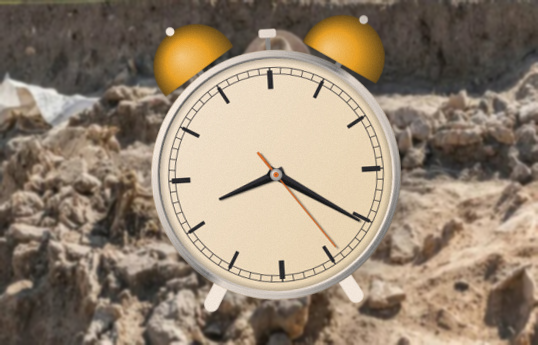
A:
**8:20:24**
